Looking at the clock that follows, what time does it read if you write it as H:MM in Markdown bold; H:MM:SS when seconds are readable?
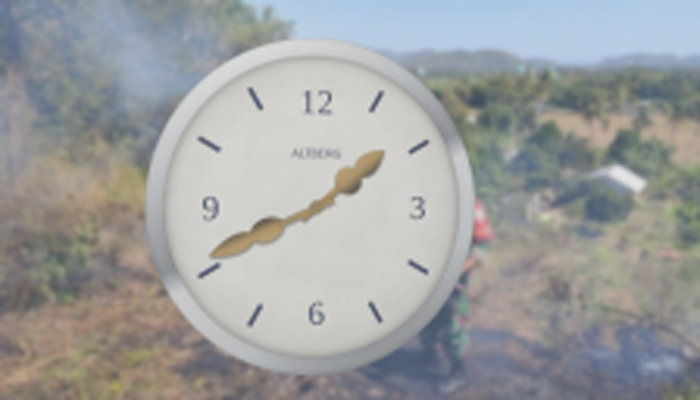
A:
**1:41**
